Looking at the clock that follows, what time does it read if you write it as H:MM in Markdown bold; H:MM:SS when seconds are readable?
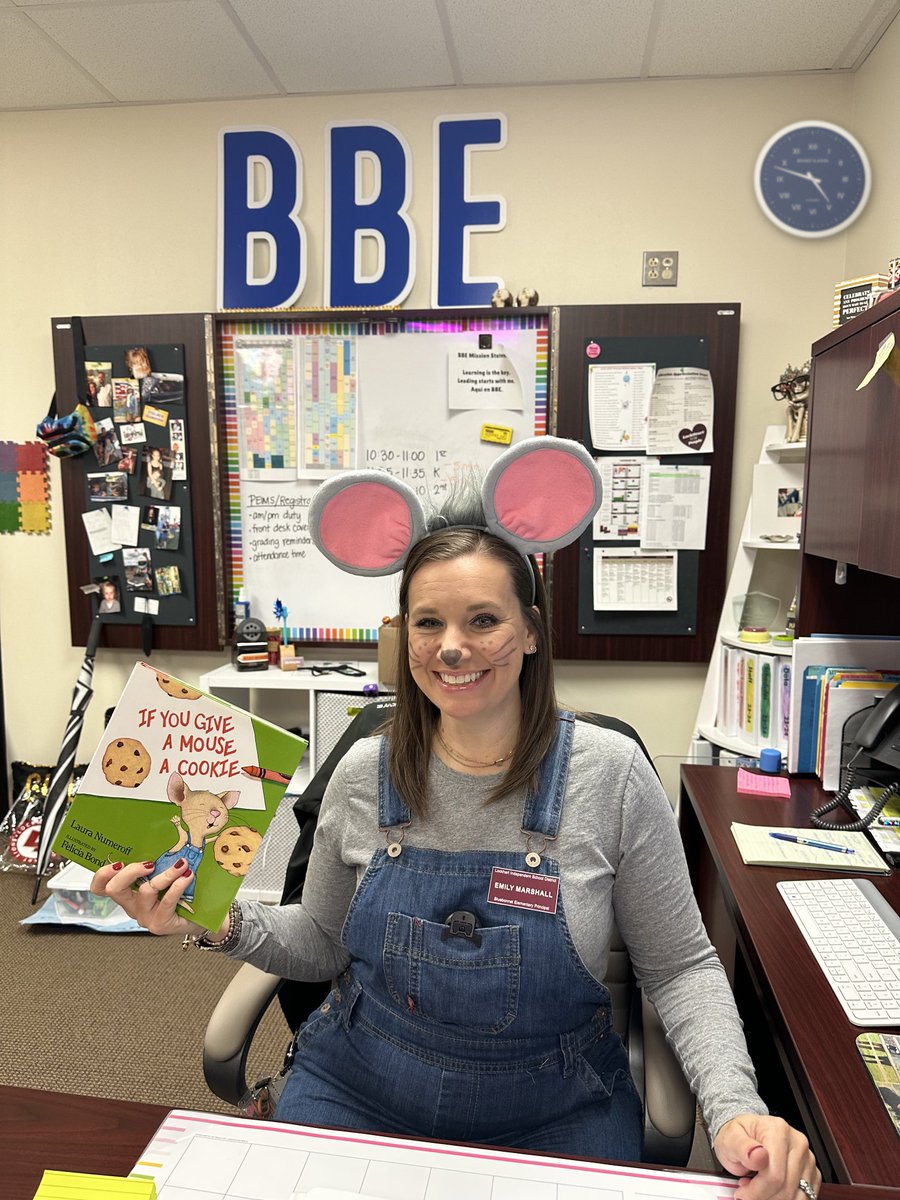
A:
**4:48**
